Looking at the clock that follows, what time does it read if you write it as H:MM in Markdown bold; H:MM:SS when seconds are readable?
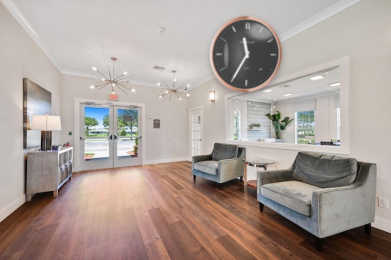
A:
**11:35**
